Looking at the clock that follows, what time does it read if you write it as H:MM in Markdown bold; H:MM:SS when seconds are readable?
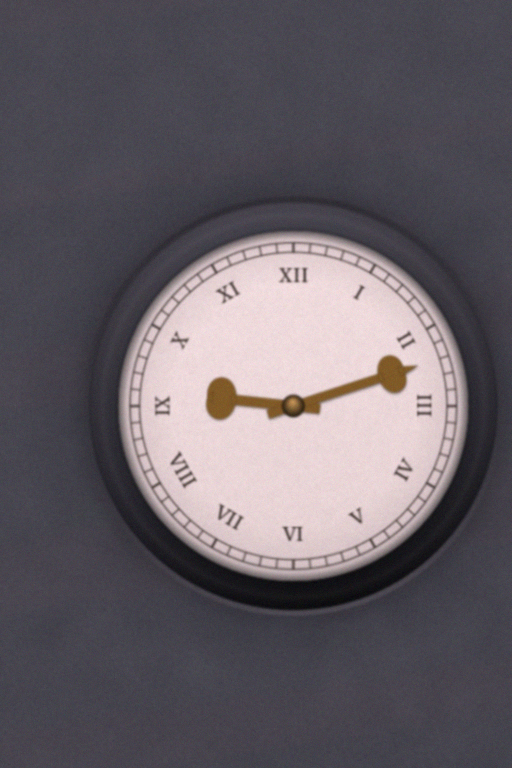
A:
**9:12**
